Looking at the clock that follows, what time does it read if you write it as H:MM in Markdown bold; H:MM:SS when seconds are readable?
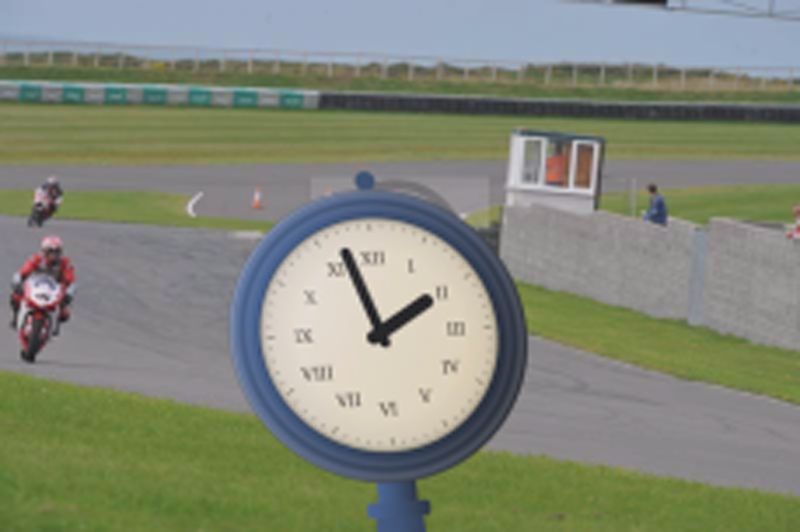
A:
**1:57**
